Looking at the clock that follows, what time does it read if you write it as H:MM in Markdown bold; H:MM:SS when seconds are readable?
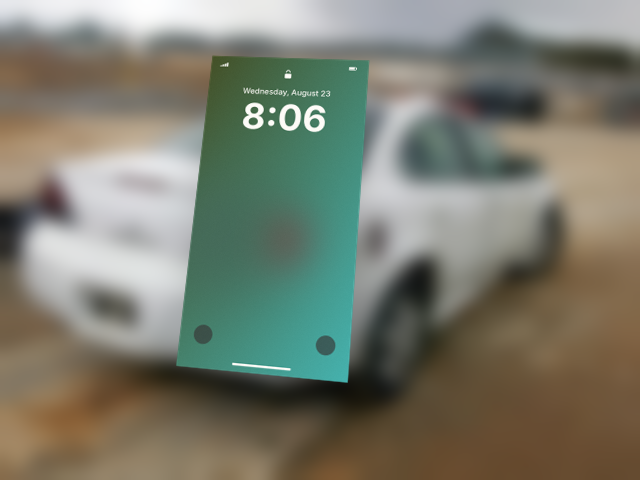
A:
**8:06**
